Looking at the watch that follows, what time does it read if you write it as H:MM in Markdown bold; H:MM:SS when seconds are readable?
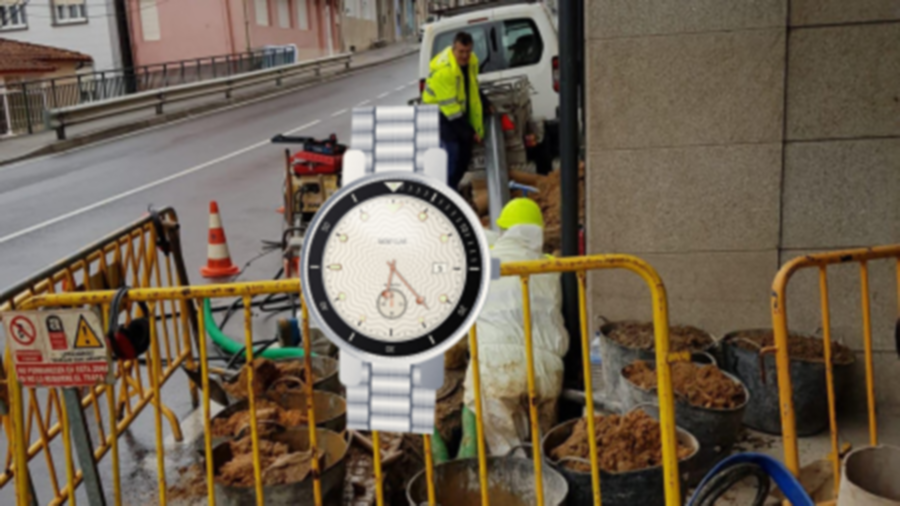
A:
**6:23**
